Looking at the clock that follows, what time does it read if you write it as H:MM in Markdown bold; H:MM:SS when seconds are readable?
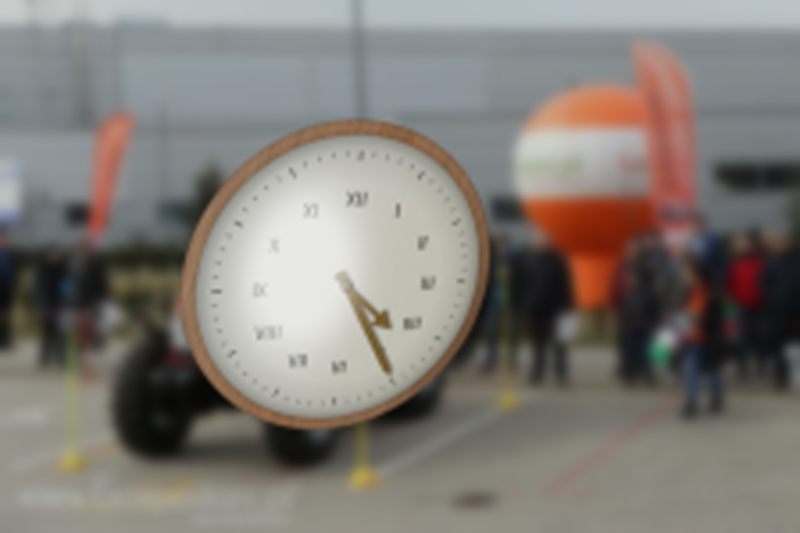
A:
**4:25**
